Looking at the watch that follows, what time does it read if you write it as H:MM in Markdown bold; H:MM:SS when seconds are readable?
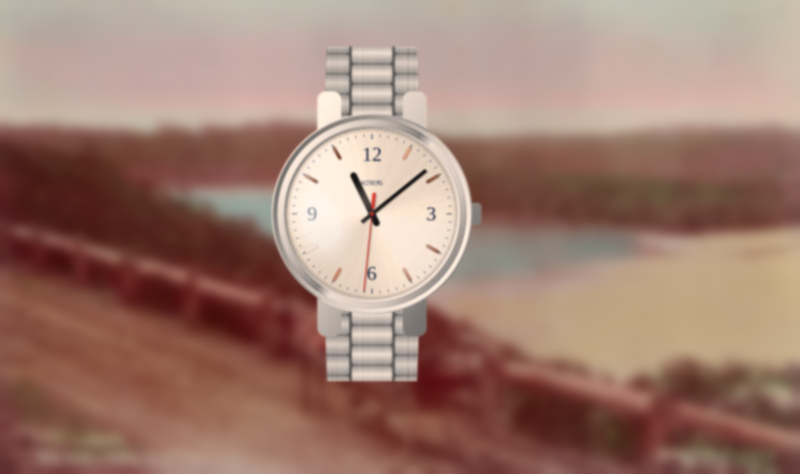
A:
**11:08:31**
